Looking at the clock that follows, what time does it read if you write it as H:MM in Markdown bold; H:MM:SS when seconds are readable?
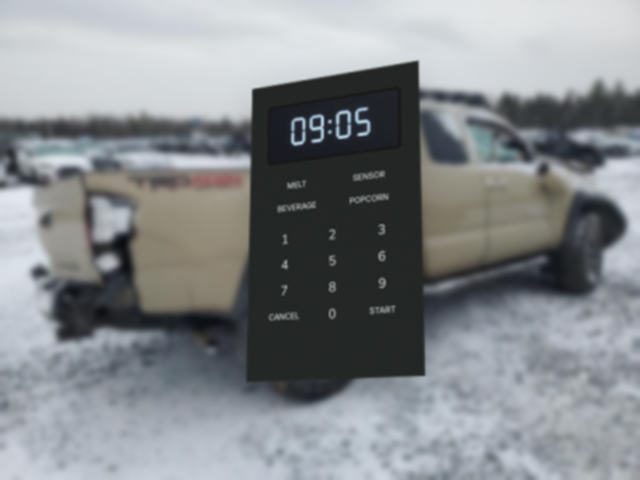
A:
**9:05**
